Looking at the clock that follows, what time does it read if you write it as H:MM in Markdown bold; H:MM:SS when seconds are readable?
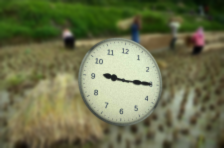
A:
**9:15**
